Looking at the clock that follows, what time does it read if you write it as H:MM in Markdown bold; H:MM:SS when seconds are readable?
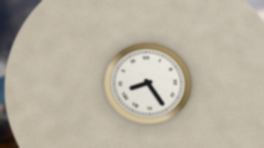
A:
**8:25**
